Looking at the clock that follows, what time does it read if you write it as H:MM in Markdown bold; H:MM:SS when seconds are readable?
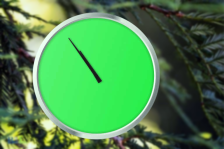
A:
**10:54**
